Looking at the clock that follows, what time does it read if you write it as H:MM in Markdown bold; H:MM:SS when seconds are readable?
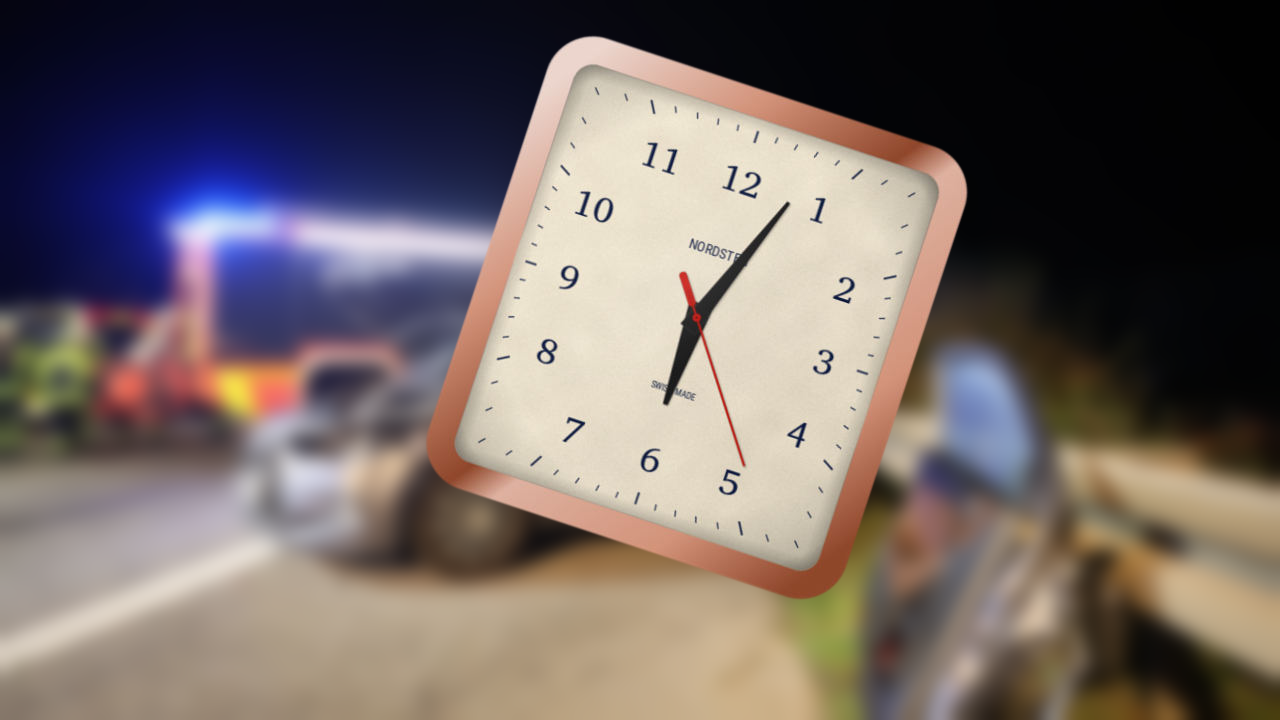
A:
**6:03:24**
